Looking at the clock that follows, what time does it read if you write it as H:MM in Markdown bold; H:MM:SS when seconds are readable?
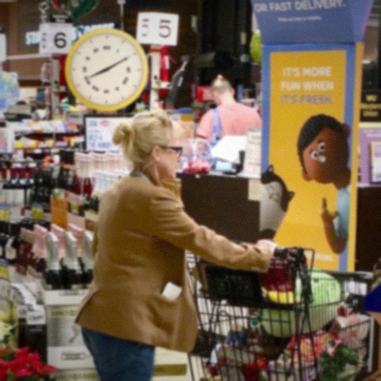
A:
**8:10**
